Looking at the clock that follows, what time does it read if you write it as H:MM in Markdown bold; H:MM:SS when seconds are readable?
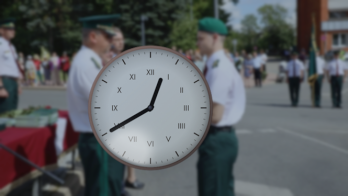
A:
**12:40**
